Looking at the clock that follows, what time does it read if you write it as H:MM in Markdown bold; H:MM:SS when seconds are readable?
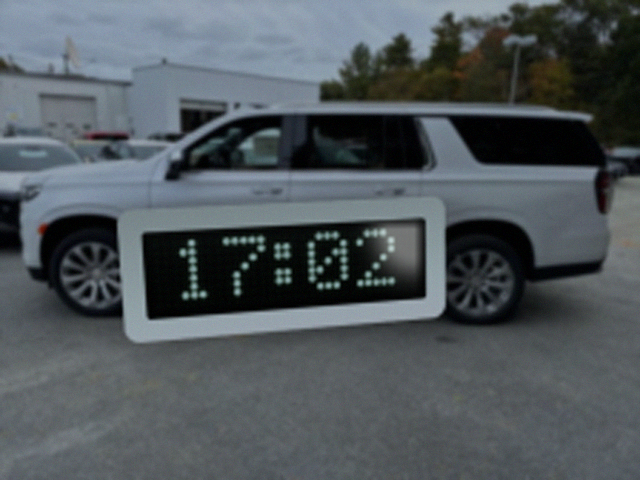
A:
**17:02**
